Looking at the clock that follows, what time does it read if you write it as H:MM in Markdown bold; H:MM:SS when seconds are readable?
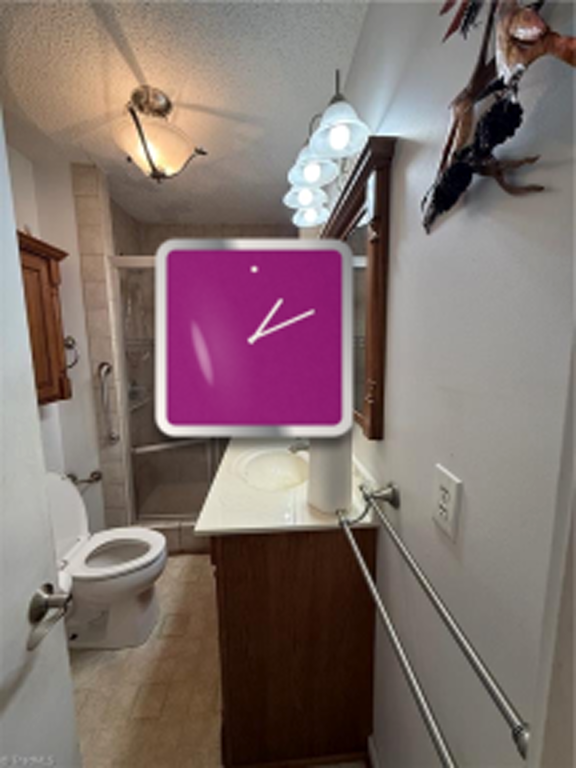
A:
**1:11**
